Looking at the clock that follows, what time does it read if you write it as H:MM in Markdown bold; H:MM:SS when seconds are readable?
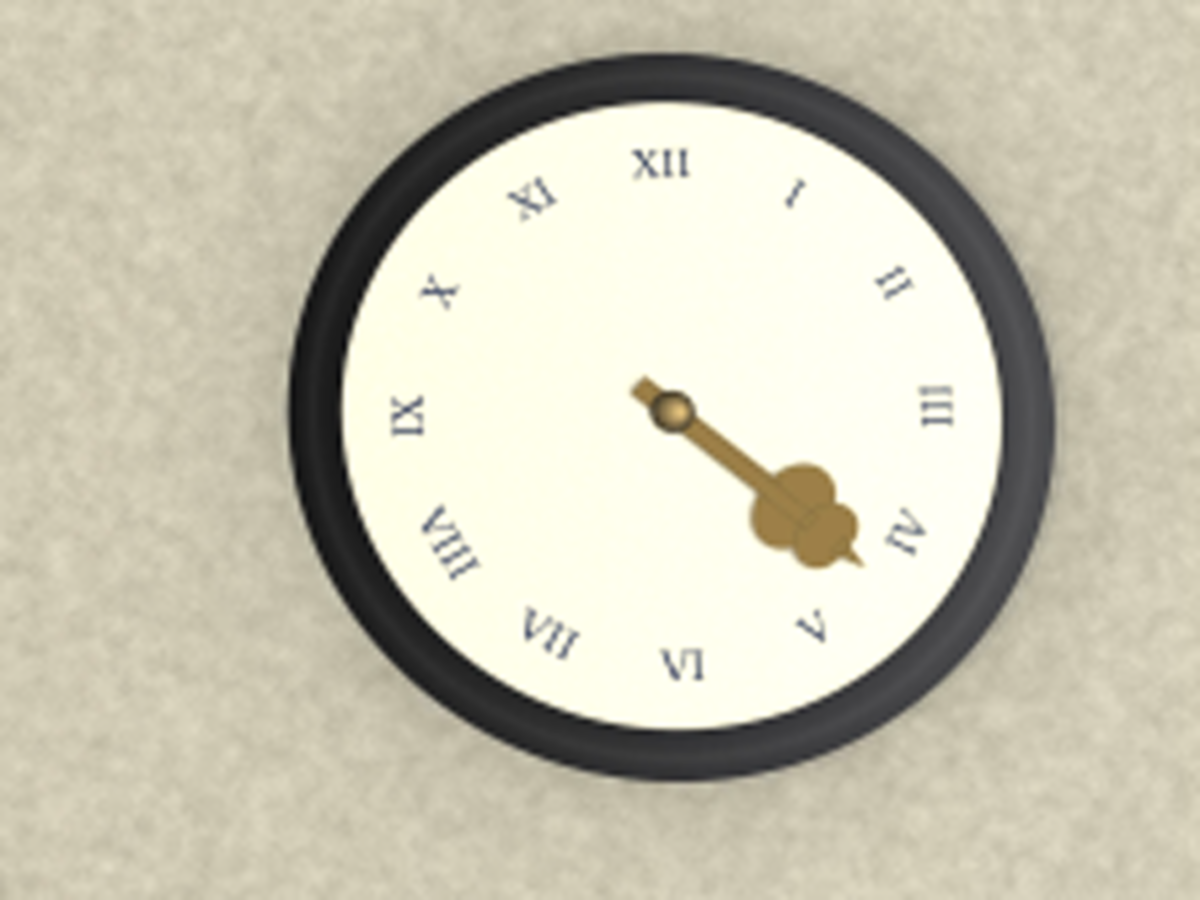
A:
**4:22**
